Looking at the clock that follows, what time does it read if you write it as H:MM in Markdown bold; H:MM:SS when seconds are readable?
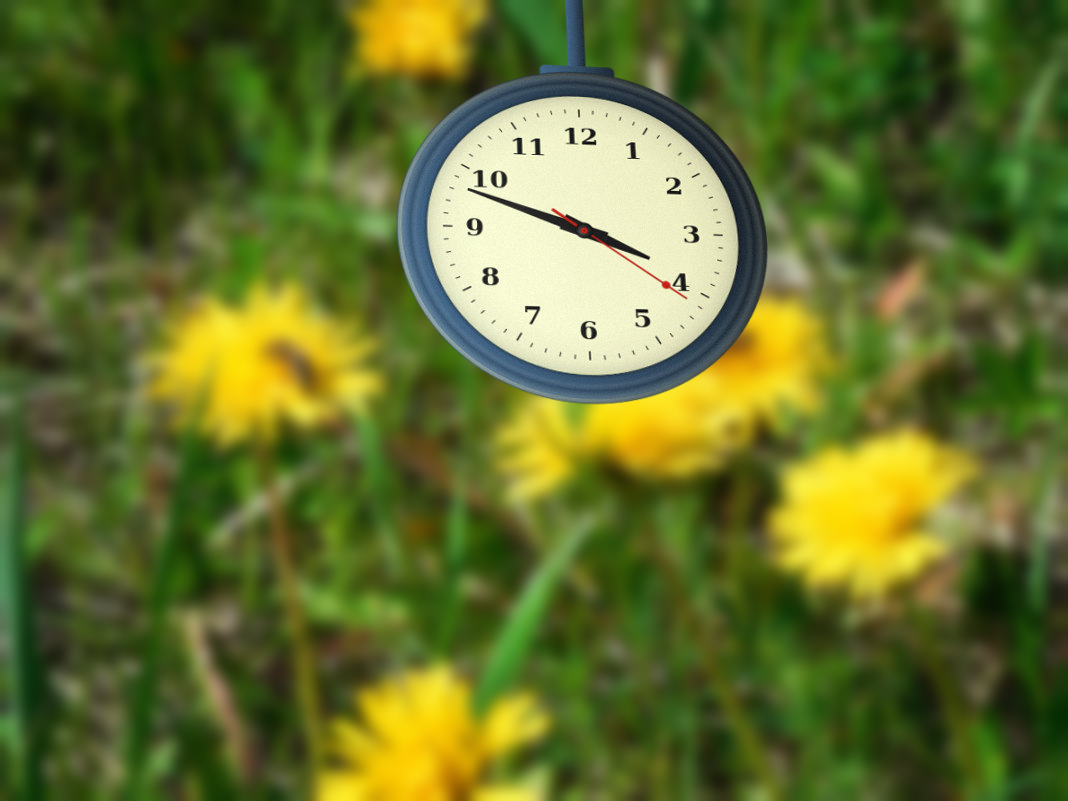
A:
**3:48:21**
